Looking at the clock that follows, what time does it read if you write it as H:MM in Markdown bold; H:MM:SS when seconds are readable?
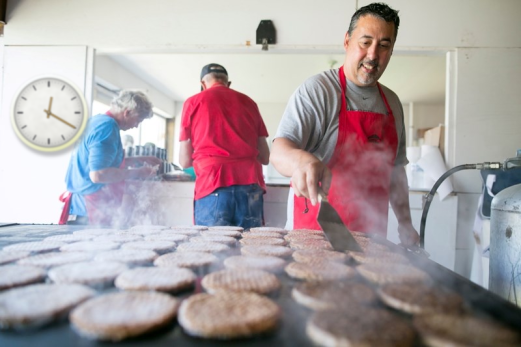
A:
**12:20**
